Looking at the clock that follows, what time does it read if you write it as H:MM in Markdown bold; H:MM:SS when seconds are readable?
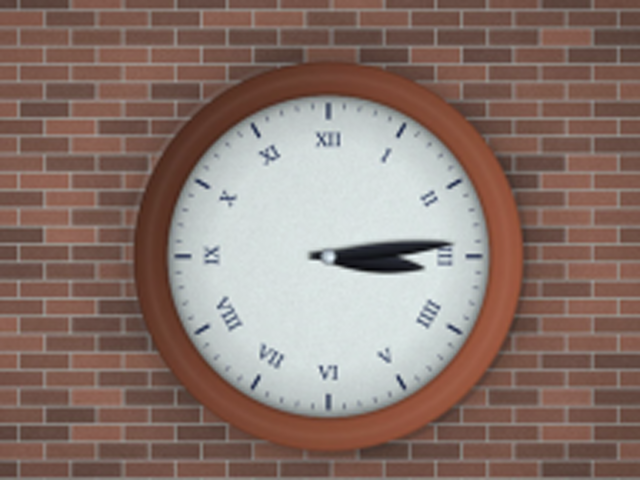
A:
**3:14**
